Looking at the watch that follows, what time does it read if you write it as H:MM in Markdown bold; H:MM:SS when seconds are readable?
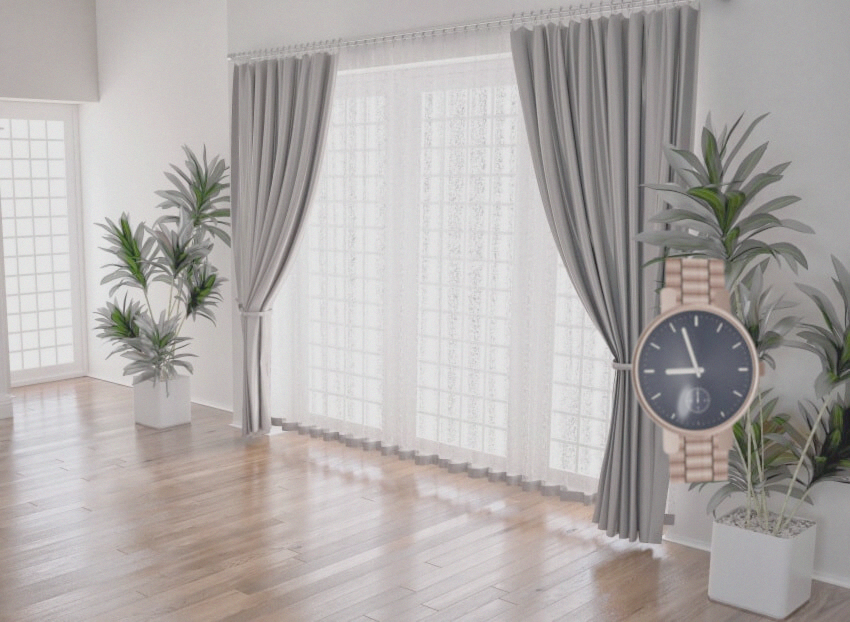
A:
**8:57**
